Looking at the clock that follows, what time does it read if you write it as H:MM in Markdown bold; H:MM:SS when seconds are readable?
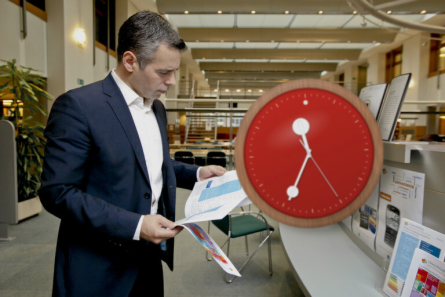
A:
**11:34:25**
